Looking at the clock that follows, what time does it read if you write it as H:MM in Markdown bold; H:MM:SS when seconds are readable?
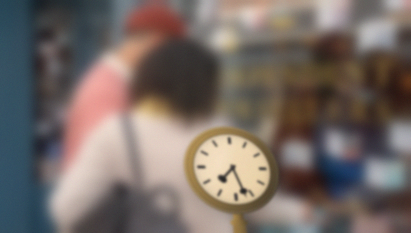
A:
**7:27**
